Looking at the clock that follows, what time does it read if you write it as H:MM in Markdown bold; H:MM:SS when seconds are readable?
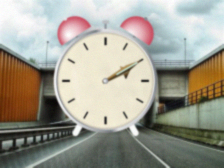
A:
**2:10**
